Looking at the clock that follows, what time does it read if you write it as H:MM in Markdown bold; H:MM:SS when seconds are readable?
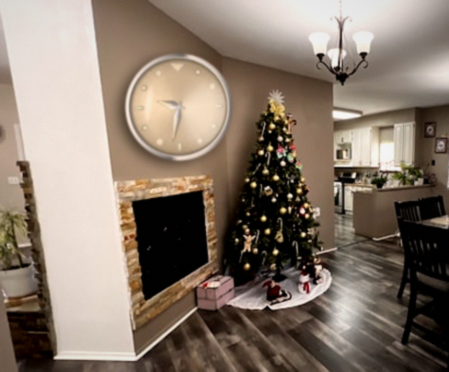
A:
**9:32**
